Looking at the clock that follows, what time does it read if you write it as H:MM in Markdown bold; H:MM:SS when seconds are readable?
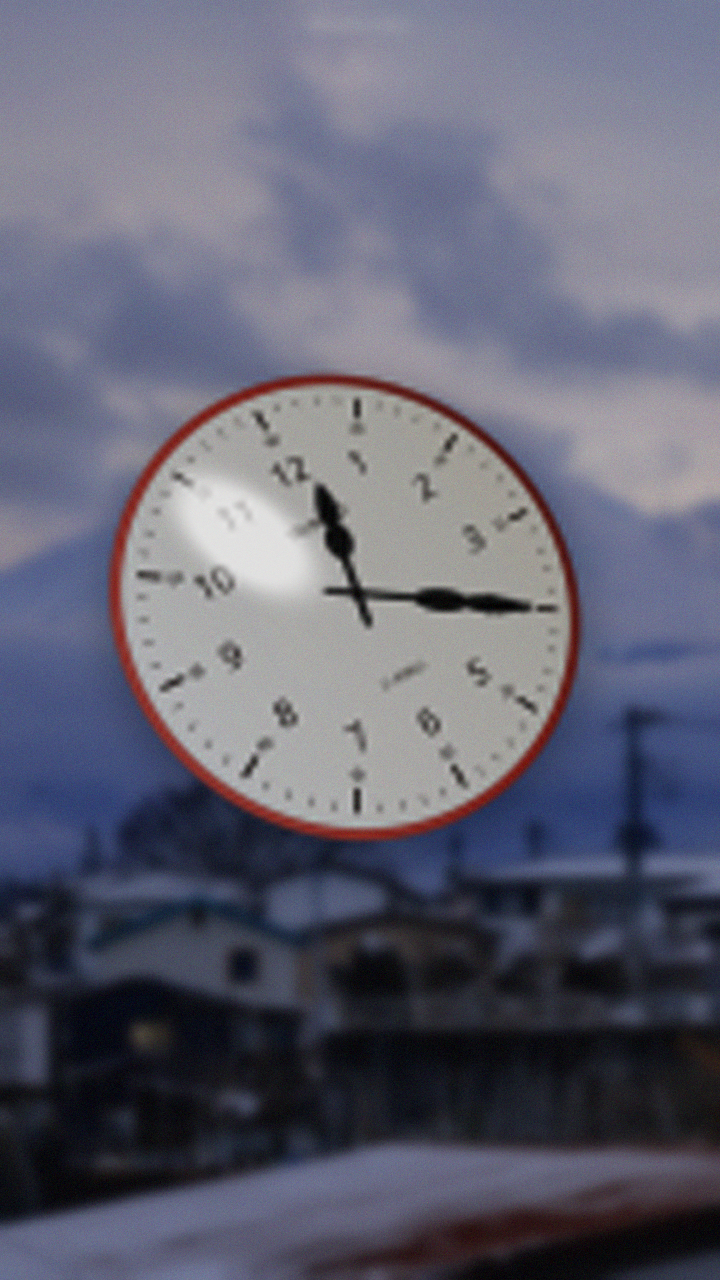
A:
**12:20**
